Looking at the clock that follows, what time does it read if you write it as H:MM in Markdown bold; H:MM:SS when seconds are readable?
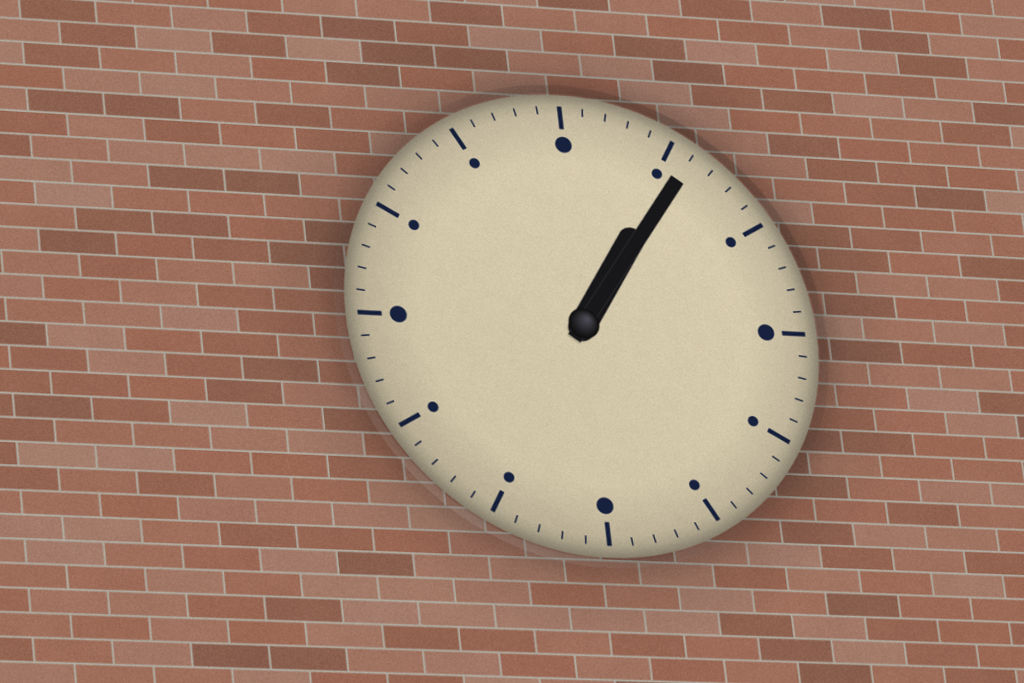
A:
**1:06**
